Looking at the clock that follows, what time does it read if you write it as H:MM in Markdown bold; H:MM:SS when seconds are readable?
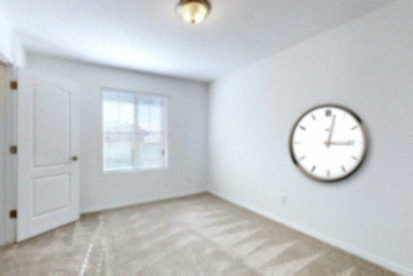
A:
**3:02**
